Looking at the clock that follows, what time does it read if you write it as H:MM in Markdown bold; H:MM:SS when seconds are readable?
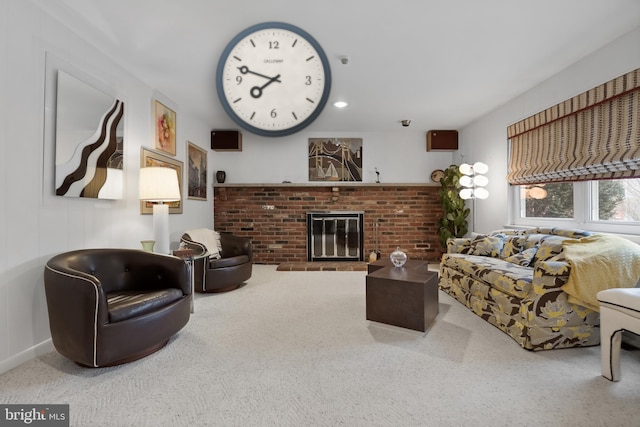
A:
**7:48**
